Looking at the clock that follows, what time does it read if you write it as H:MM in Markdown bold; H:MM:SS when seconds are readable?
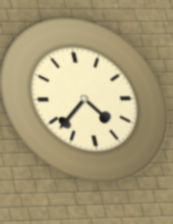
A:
**4:38**
